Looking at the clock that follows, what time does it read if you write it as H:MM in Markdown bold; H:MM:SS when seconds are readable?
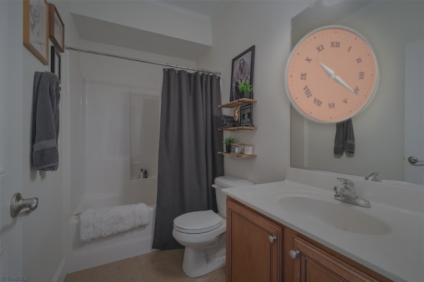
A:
**10:21**
